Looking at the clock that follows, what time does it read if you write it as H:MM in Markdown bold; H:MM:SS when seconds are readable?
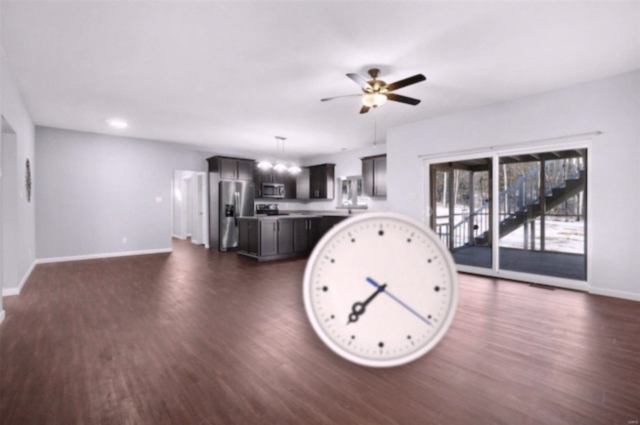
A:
**7:37:21**
